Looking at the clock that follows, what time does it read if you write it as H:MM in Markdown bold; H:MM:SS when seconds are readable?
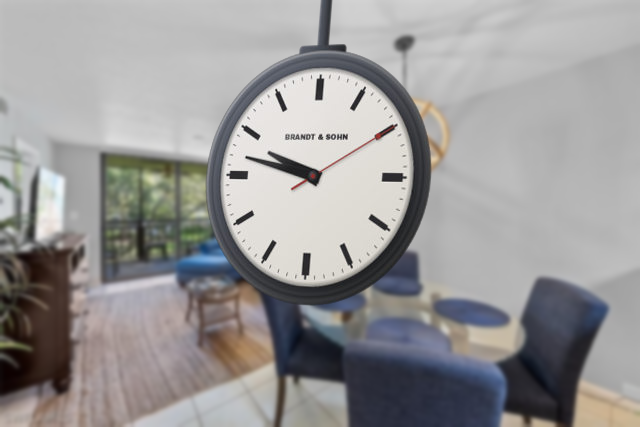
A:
**9:47:10**
